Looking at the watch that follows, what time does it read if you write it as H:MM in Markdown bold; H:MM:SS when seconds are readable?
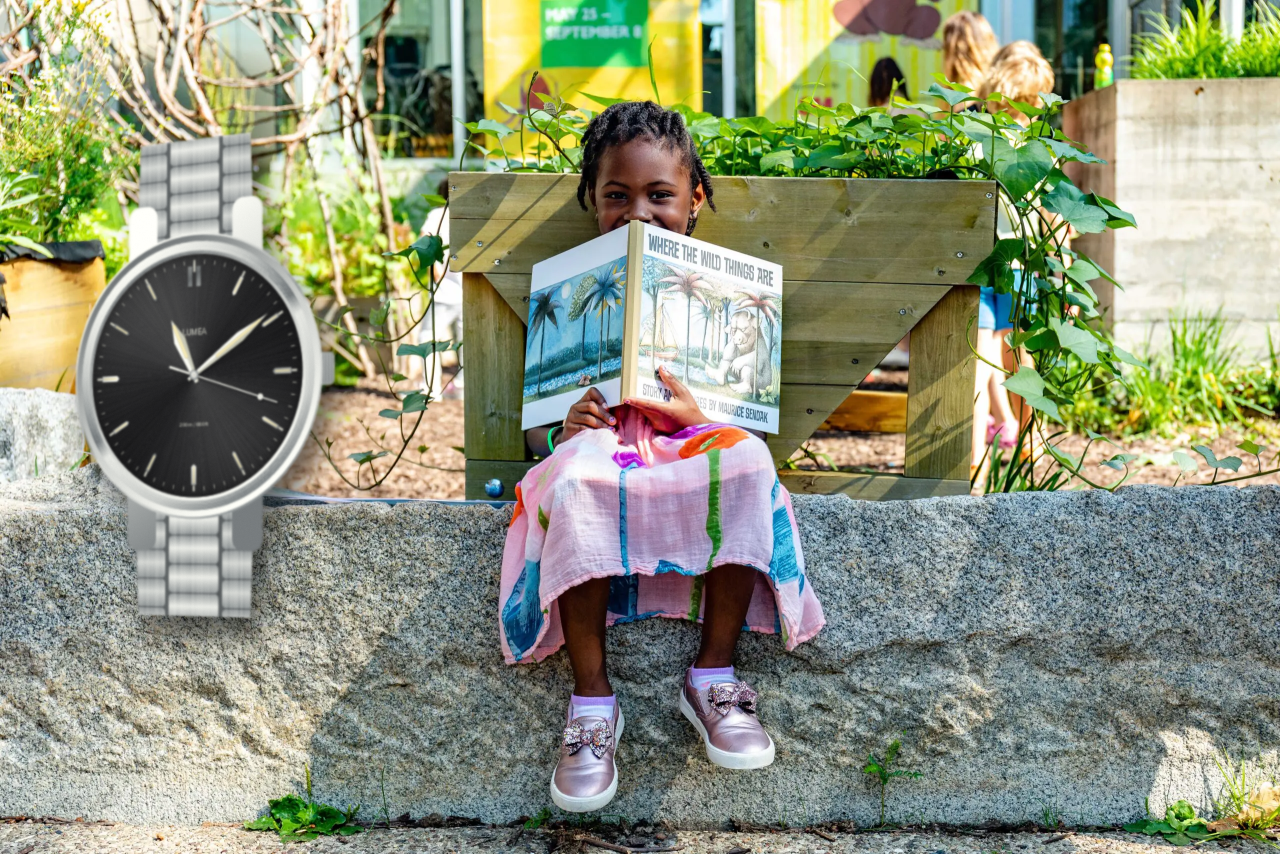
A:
**11:09:18**
